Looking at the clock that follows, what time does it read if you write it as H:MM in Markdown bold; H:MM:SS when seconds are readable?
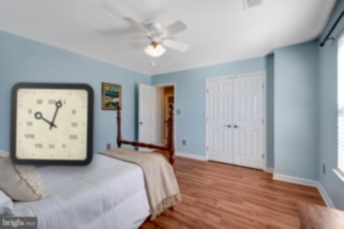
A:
**10:03**
